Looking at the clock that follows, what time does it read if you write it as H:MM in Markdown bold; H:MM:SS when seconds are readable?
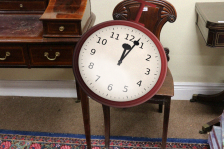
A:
**12:03**
